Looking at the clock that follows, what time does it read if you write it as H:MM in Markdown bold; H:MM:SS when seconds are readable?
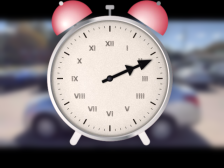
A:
**2:11**
